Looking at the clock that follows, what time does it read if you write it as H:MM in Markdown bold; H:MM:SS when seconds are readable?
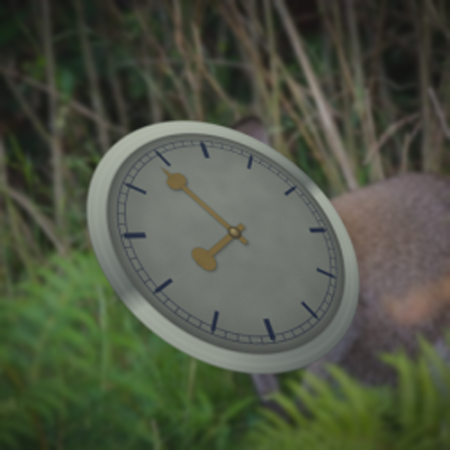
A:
**7:54**
